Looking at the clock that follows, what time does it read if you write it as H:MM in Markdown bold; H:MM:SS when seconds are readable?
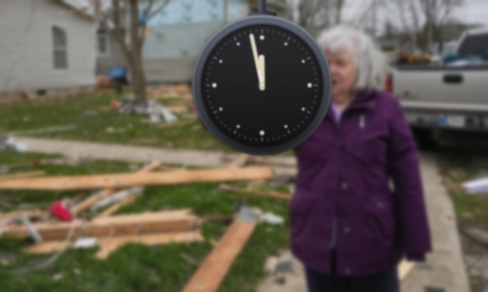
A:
**11:58**
